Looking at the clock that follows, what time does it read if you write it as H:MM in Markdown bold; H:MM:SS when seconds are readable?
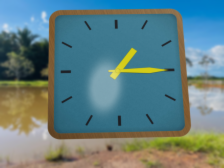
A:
**1:15**
